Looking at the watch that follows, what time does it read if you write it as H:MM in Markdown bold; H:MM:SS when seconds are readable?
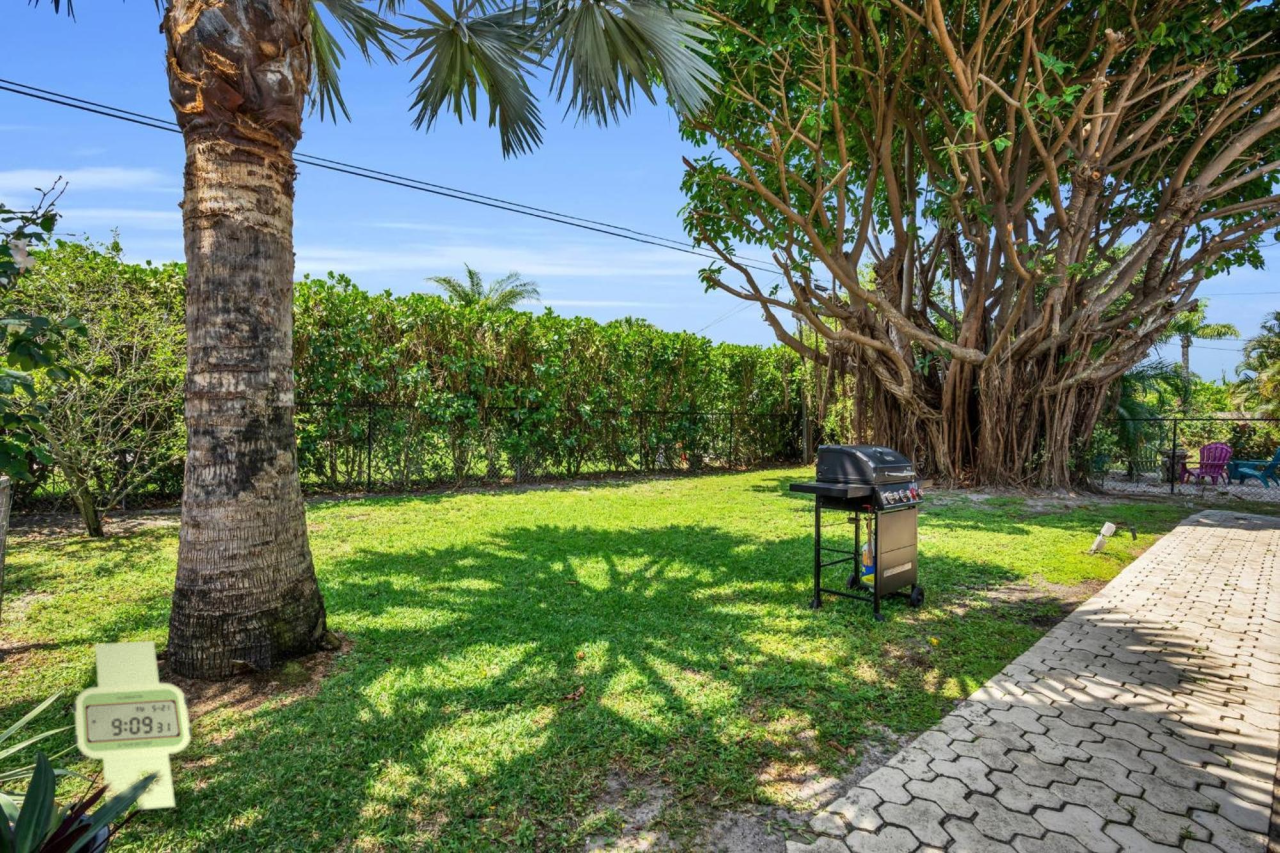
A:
**9:09:31**
